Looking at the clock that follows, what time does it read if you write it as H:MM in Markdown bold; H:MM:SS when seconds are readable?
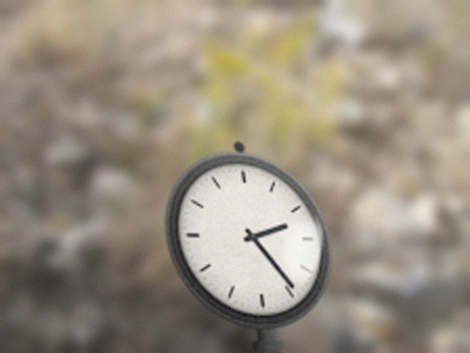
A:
**2:24**
